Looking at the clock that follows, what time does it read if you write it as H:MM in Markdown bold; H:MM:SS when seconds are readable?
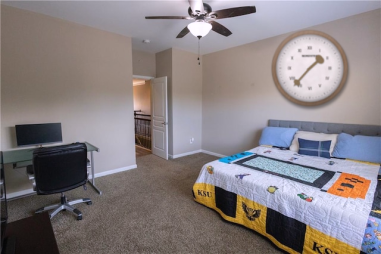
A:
**1:37**
